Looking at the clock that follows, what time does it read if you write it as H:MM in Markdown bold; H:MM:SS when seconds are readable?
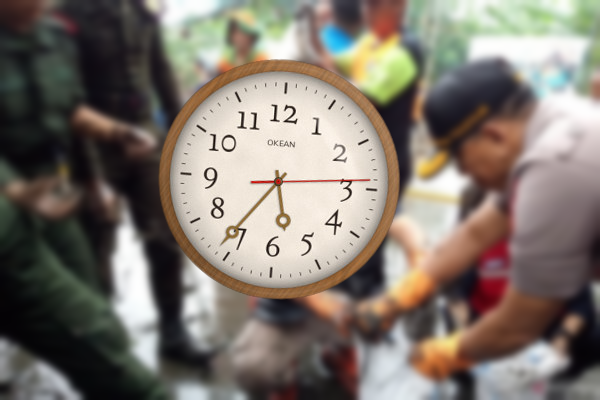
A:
**5:36:14**
